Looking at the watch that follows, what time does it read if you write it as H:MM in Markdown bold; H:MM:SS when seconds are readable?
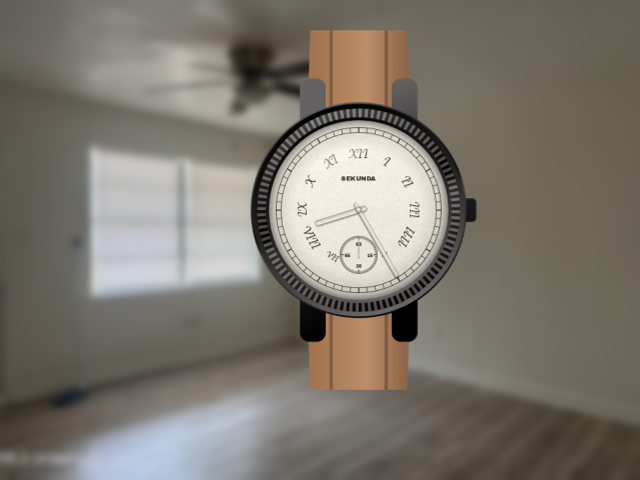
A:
**8:25**
